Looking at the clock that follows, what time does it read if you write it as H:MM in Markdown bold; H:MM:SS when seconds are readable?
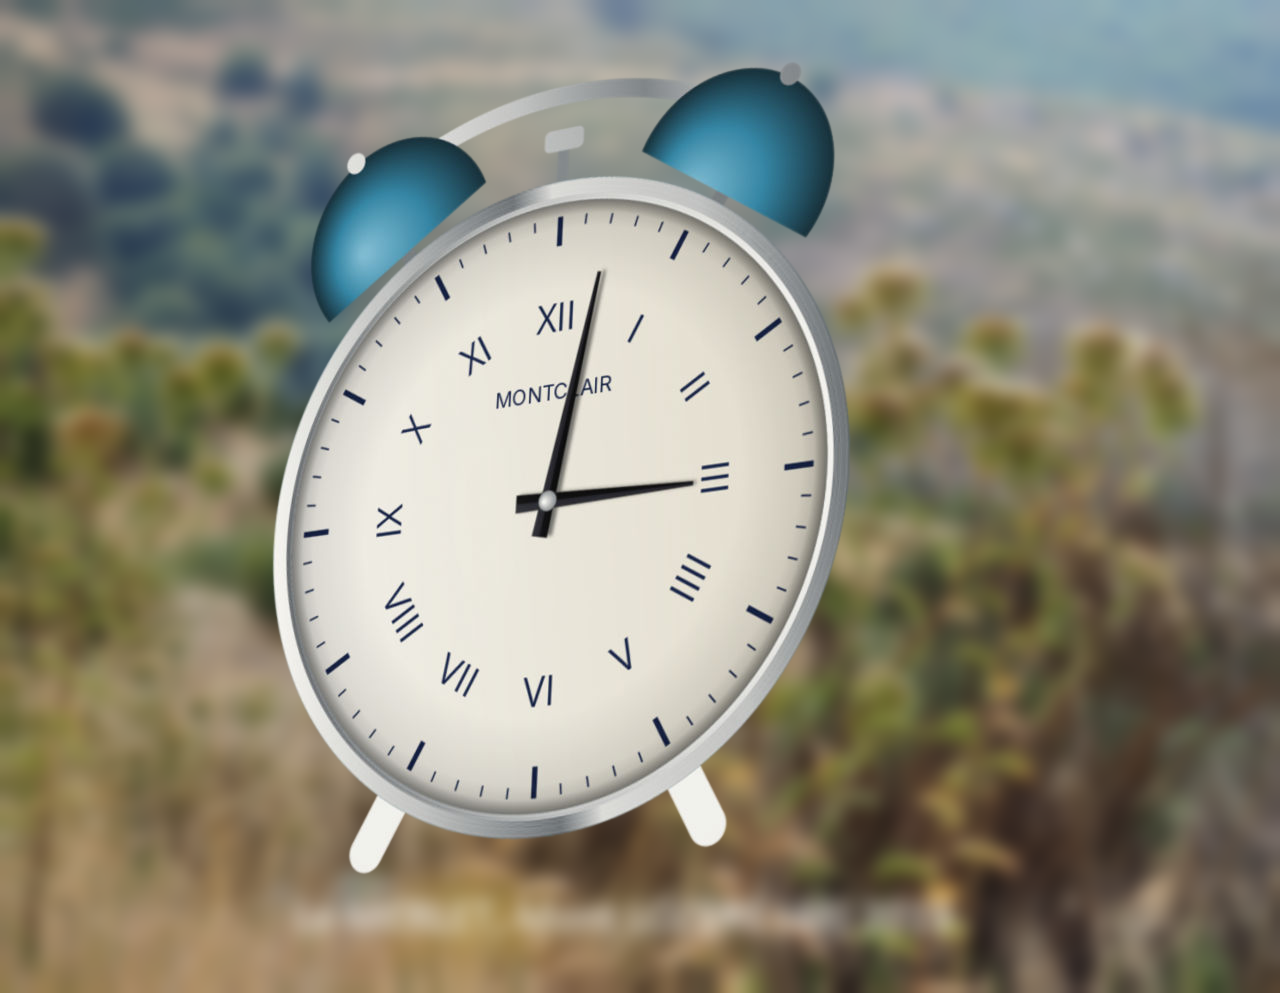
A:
**3:02**
